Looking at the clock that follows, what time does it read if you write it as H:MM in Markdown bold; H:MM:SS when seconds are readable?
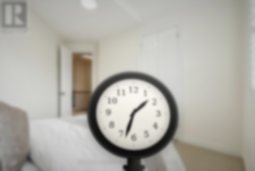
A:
**1:33**
